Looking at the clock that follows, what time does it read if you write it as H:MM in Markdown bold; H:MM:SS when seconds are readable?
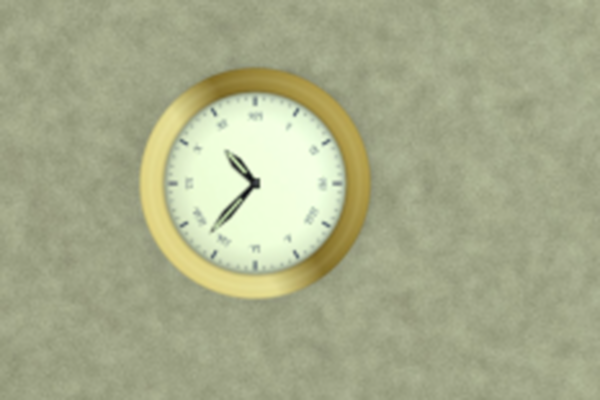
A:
**10:37**
